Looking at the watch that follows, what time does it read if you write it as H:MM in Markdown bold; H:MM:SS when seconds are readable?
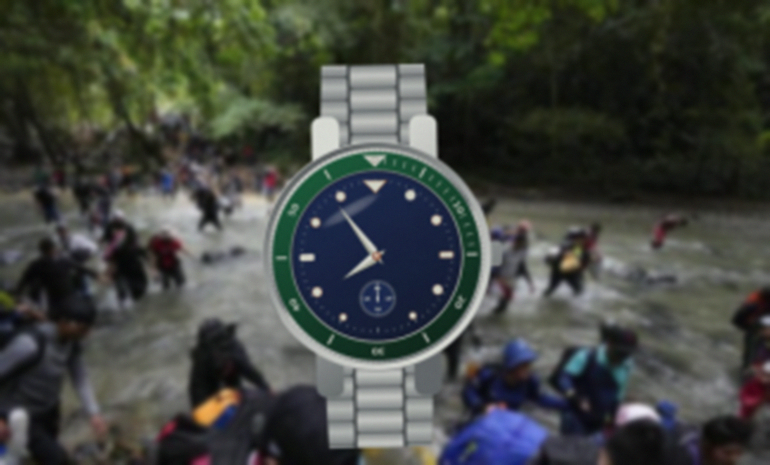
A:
**7:54**
